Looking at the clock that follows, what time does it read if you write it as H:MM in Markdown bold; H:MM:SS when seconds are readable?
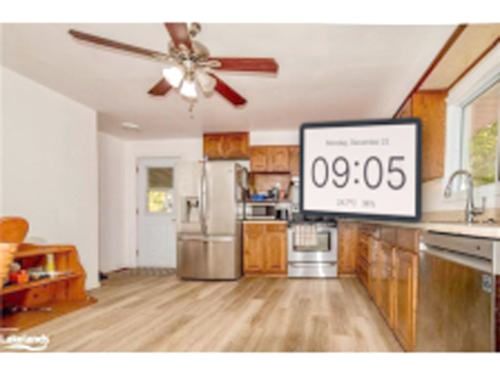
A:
**9:05**
